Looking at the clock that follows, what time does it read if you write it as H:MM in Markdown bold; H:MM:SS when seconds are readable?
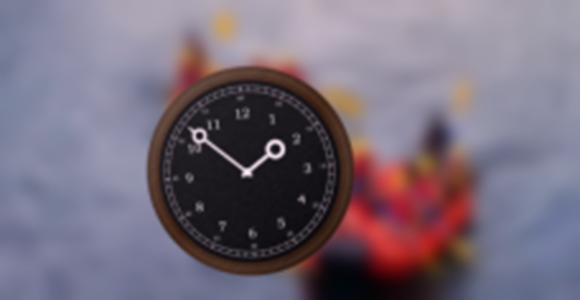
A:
**1:52**
